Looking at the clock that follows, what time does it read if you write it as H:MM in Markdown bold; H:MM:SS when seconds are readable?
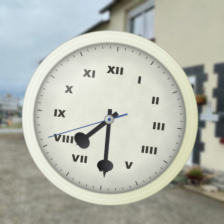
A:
**7:29:41**
